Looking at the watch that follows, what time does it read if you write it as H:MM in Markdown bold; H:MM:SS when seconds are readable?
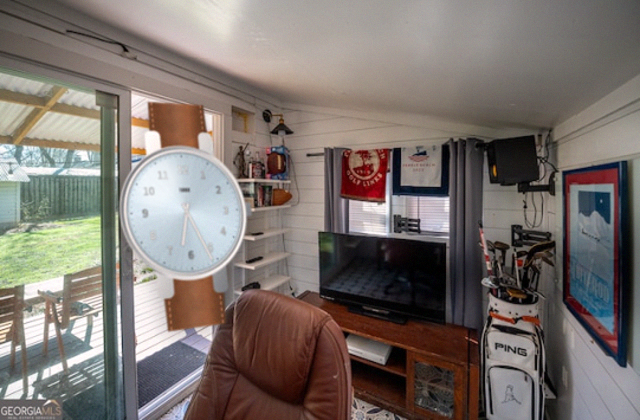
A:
**6:26**
